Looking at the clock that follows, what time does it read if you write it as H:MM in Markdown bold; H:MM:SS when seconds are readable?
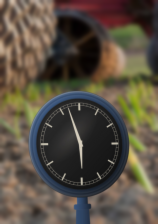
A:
**5:57**
